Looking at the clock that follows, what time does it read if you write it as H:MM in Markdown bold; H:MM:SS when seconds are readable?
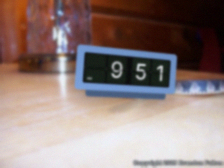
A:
**9:51**
